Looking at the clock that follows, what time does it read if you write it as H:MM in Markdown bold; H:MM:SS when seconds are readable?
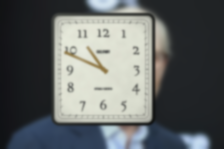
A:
**10:49**
